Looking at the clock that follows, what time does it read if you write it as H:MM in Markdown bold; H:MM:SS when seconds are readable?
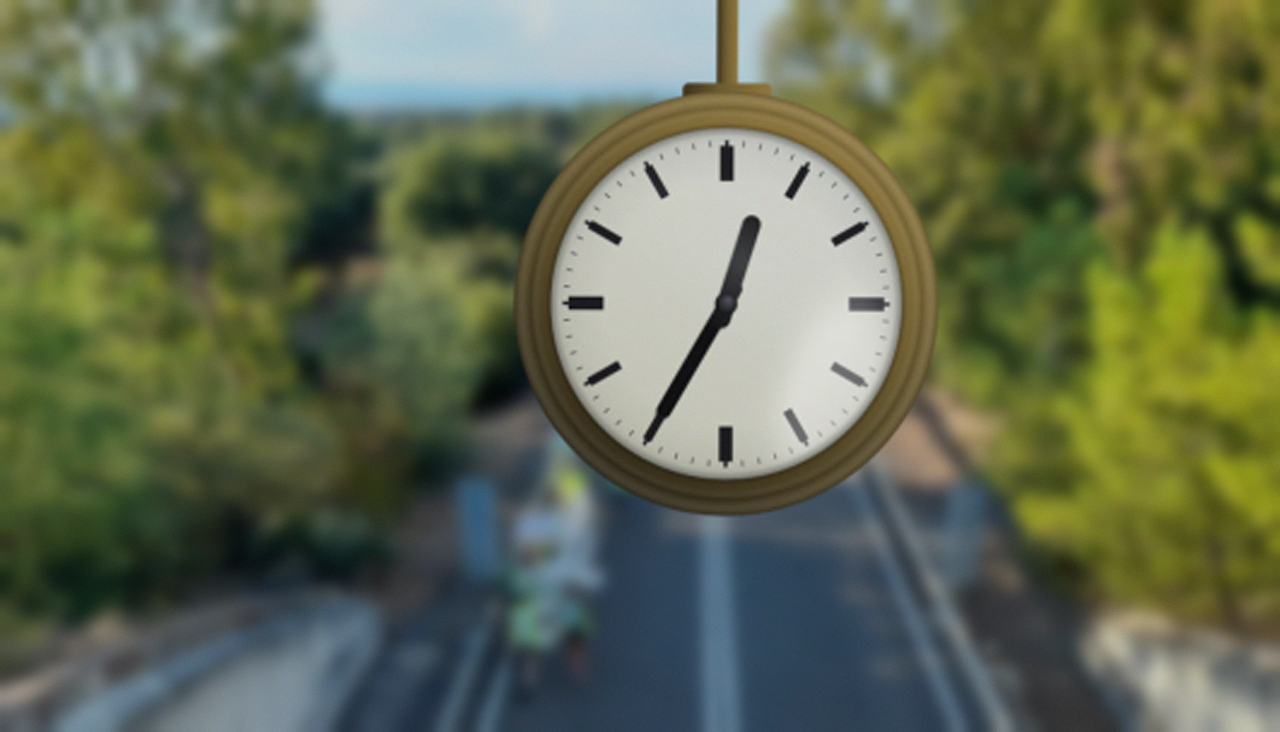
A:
**12:35**
